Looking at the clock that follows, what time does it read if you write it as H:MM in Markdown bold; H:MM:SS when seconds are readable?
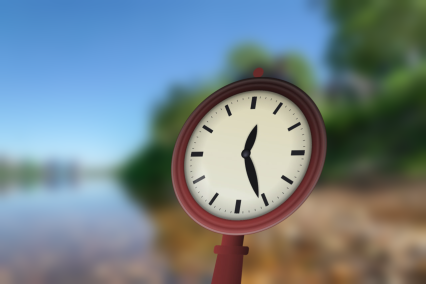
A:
**12:26**
